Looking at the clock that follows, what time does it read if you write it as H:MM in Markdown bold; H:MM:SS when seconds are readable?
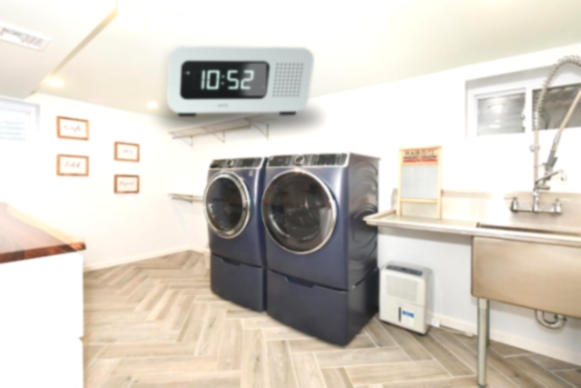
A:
**10:52**
